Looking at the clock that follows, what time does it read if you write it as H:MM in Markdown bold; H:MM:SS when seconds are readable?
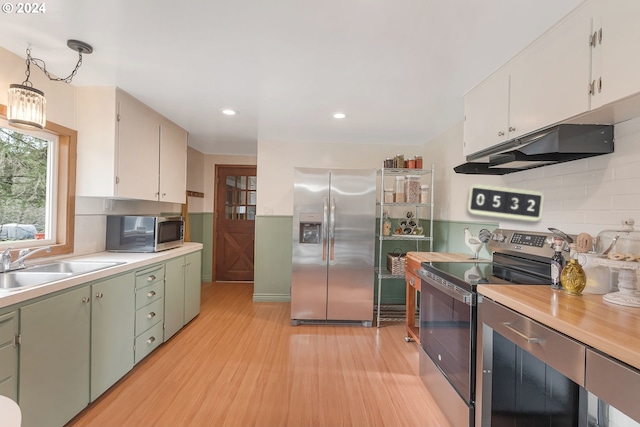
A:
**5:32**
